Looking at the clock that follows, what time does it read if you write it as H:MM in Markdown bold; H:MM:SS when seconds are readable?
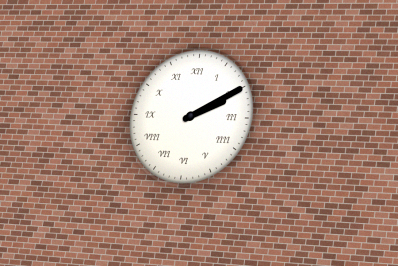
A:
**2:10**
